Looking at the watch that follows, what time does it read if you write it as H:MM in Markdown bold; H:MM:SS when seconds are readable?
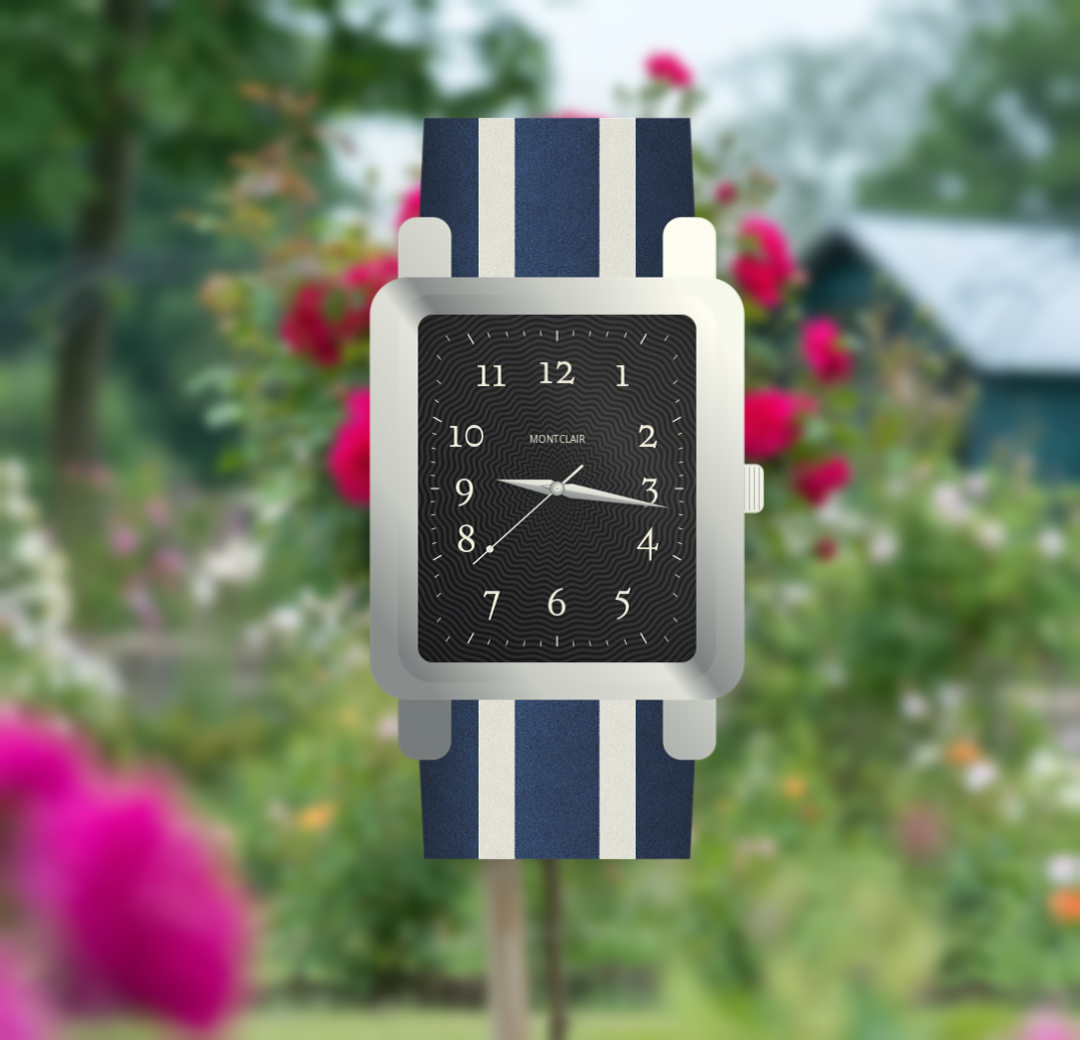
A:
**9:16:38**
